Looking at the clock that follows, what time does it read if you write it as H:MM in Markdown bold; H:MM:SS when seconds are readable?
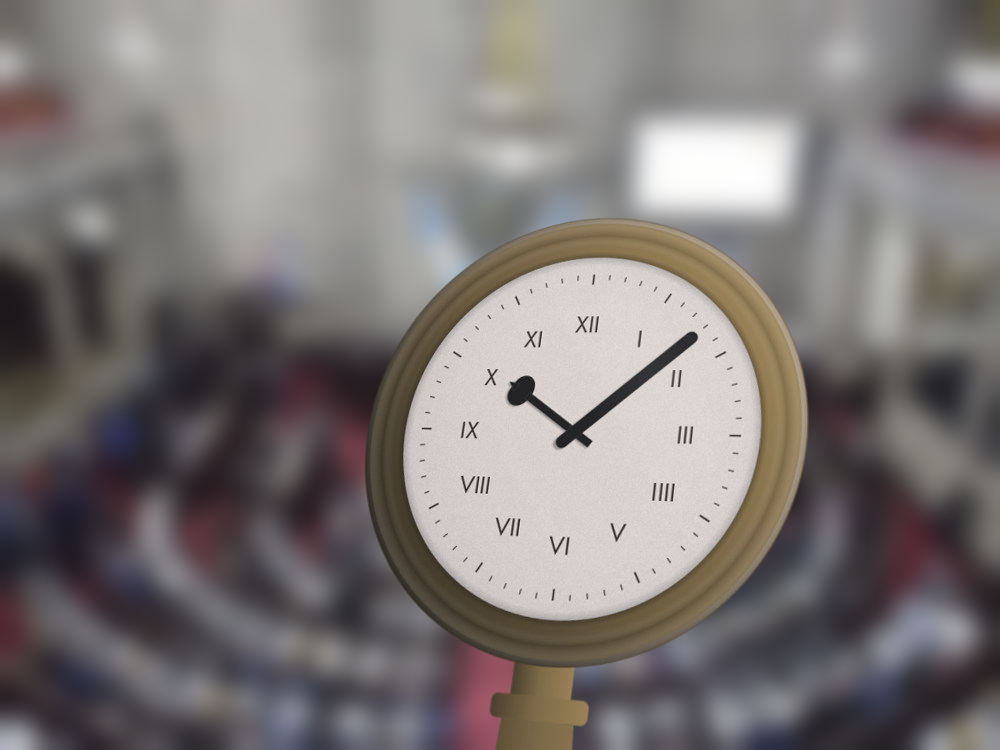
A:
**10:08**
